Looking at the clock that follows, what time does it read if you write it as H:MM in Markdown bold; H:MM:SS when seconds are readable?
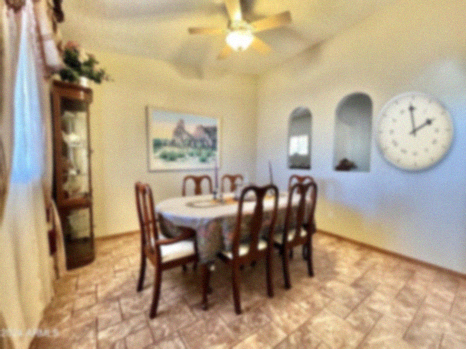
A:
**1:59**
